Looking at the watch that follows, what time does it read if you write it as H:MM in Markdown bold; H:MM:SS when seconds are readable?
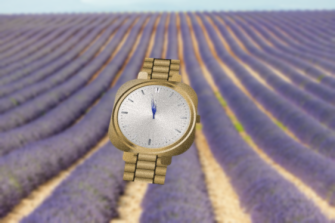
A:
**11:58**
